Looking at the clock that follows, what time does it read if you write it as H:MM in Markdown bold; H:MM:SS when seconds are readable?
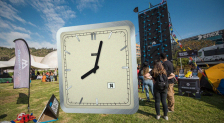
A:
**8:03**
